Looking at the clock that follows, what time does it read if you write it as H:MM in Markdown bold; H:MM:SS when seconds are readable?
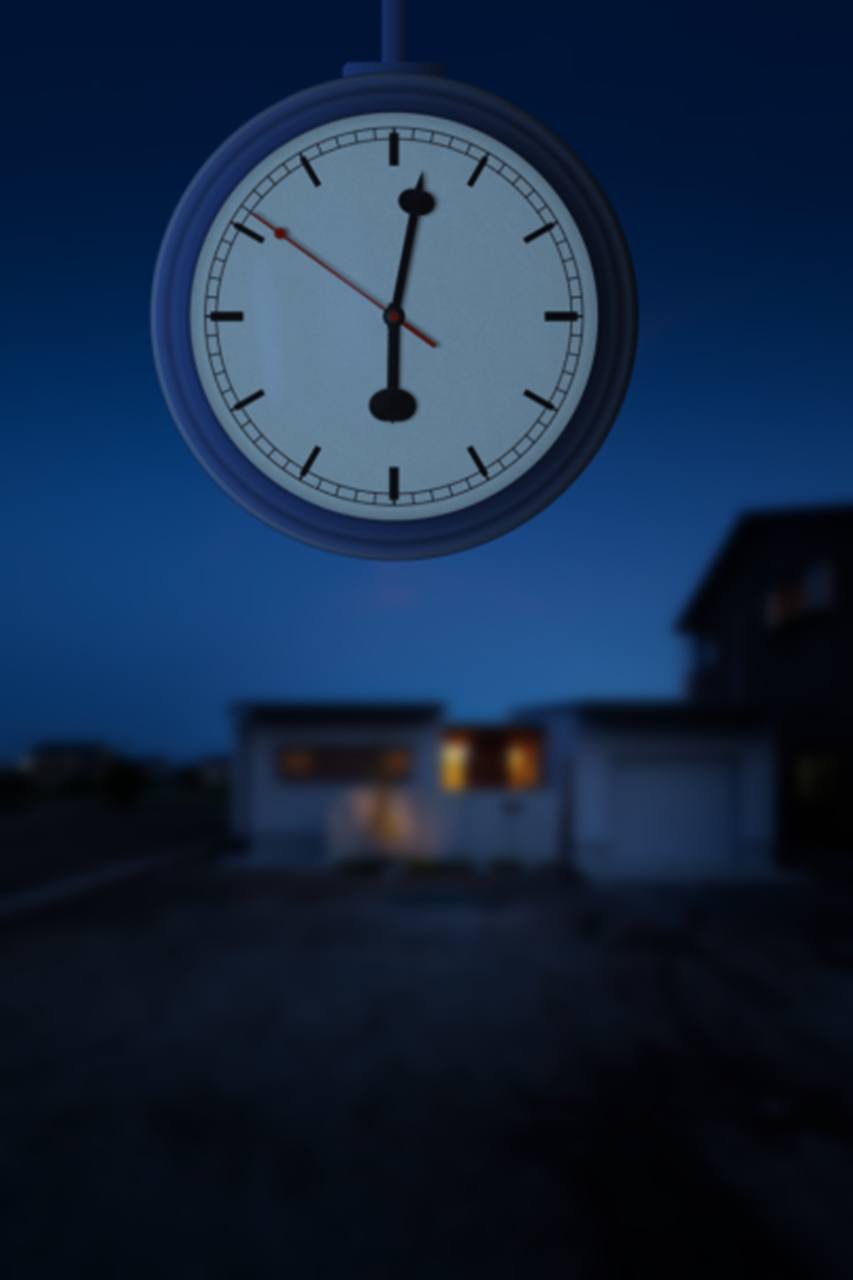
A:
**6:01:51**
